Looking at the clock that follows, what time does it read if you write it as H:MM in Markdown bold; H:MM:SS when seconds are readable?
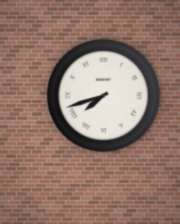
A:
**7:42**
